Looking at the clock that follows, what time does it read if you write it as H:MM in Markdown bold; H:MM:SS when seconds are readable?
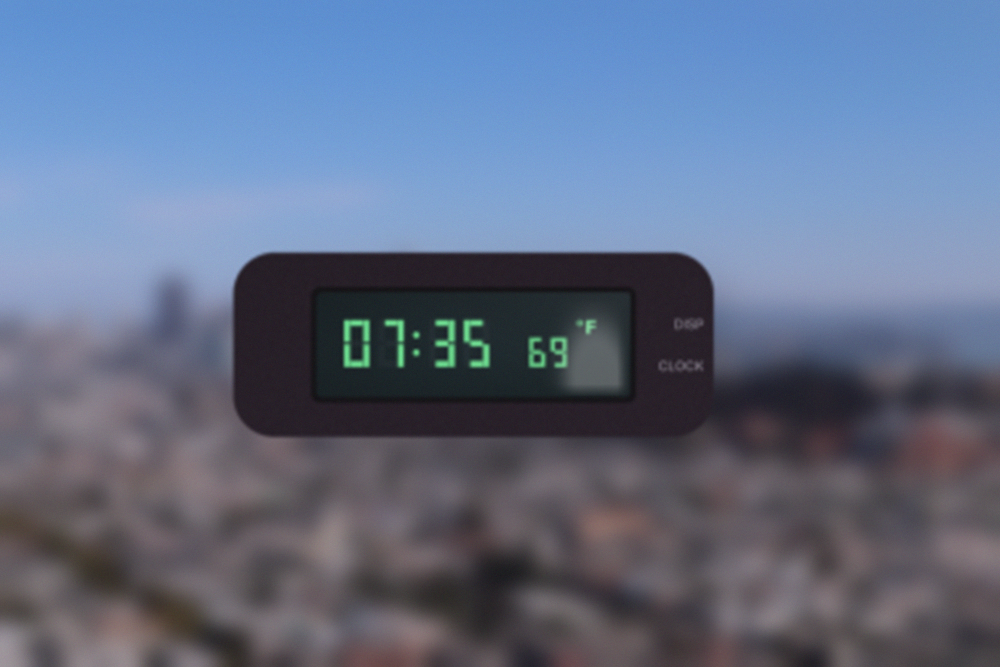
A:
**7:35**
